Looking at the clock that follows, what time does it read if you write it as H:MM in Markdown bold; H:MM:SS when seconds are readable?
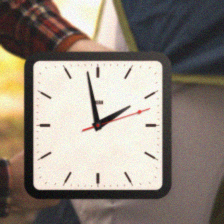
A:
**1:58:12**
